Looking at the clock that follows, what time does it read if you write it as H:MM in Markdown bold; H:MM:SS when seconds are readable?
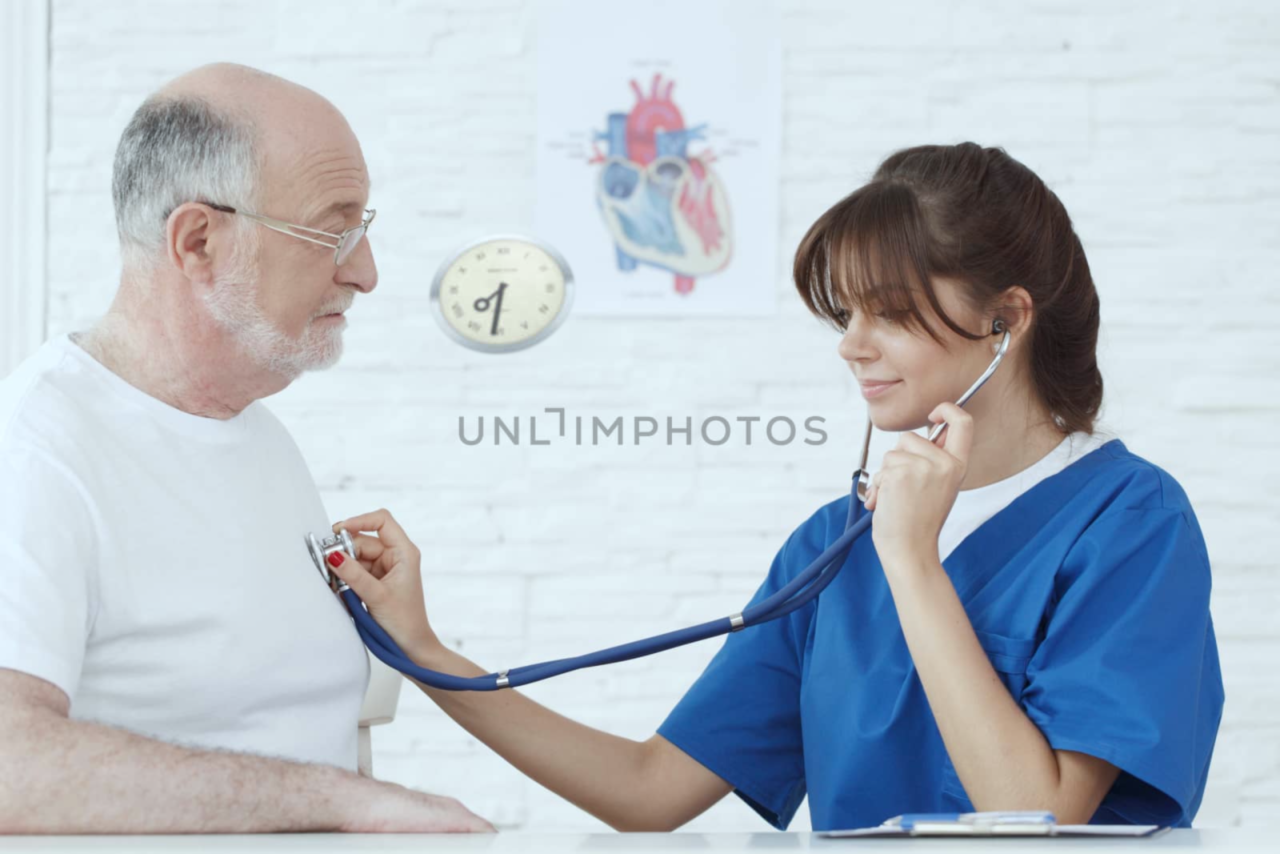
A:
**7:31**
